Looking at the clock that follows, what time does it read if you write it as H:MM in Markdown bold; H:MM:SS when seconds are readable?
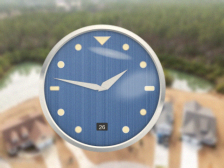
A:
**1:47**
